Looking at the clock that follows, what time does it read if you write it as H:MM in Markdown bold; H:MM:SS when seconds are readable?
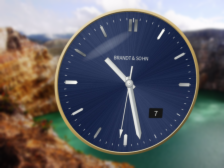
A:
**10:27:31**
